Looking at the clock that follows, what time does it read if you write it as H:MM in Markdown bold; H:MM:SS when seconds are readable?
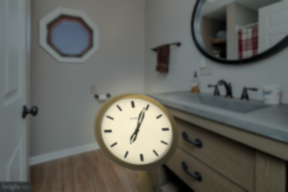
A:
**7:04**
